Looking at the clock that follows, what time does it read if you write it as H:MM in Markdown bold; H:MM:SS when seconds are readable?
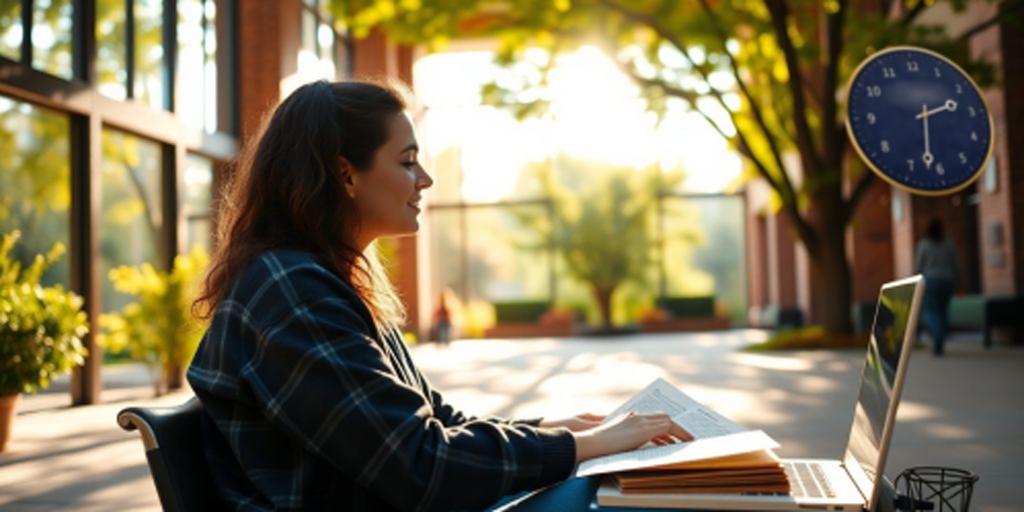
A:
**2:32**
